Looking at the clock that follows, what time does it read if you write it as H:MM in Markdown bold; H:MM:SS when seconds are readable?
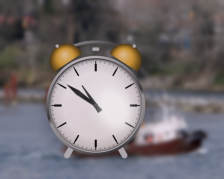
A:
**10:51**
